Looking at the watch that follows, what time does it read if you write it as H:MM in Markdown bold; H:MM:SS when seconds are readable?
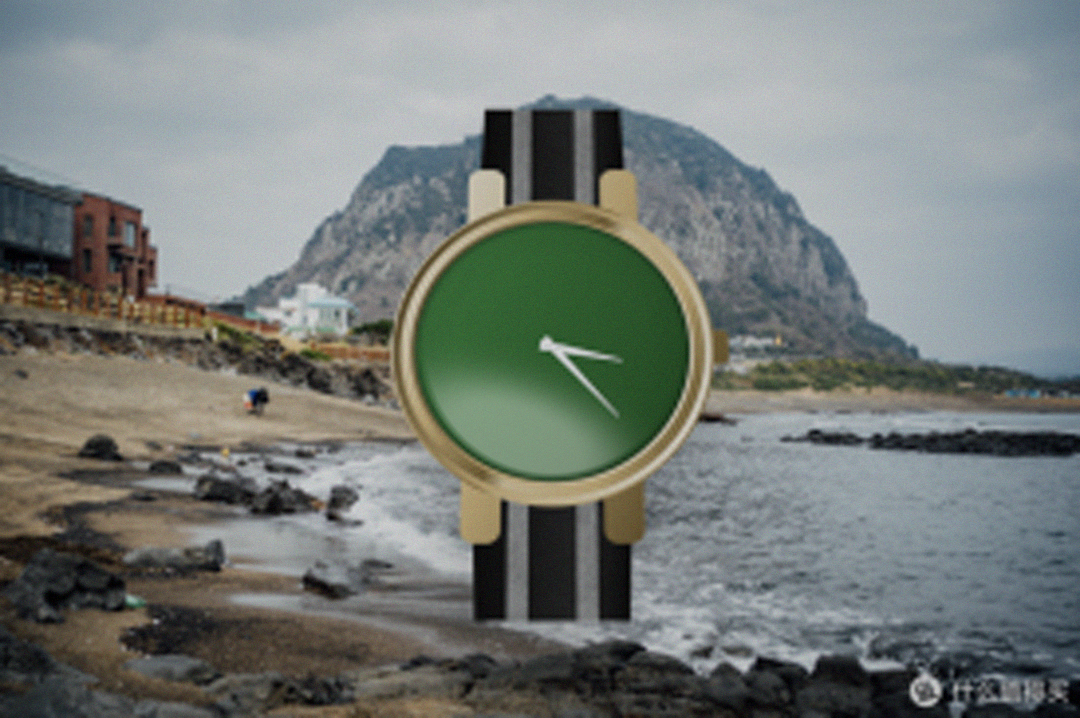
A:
**3:23**
